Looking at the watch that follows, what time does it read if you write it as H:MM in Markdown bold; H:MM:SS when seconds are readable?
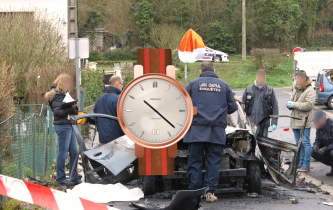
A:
**10:22**
